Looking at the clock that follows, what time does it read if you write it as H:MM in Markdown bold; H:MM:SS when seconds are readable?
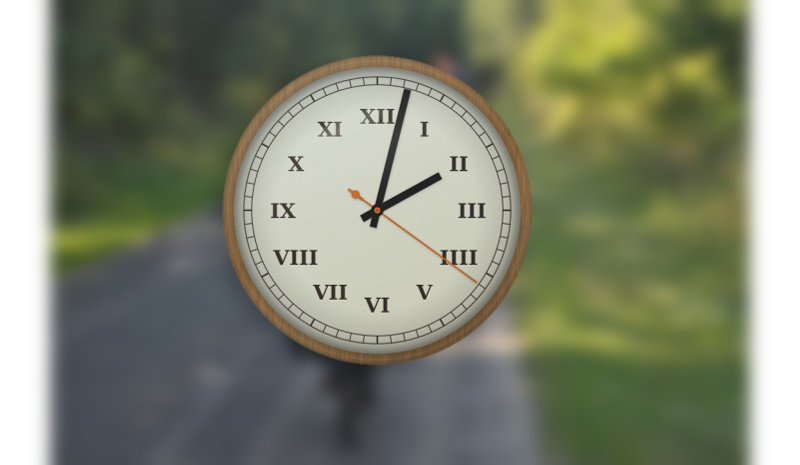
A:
**2:02:21**
